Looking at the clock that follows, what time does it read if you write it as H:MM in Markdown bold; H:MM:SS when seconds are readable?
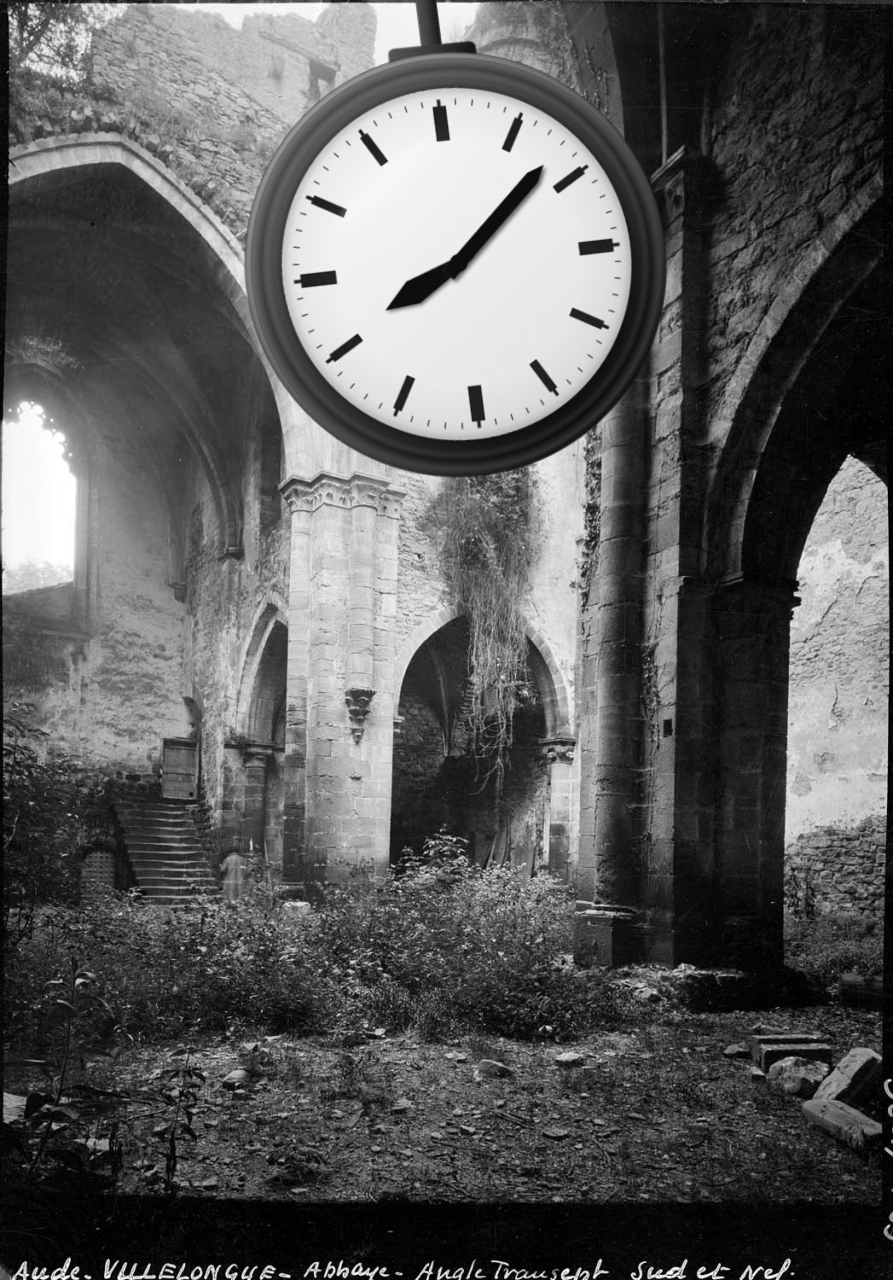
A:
**8:08**
